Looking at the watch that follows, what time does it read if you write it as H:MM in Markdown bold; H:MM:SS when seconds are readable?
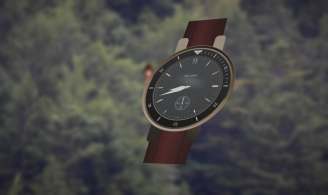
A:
**8:42**
